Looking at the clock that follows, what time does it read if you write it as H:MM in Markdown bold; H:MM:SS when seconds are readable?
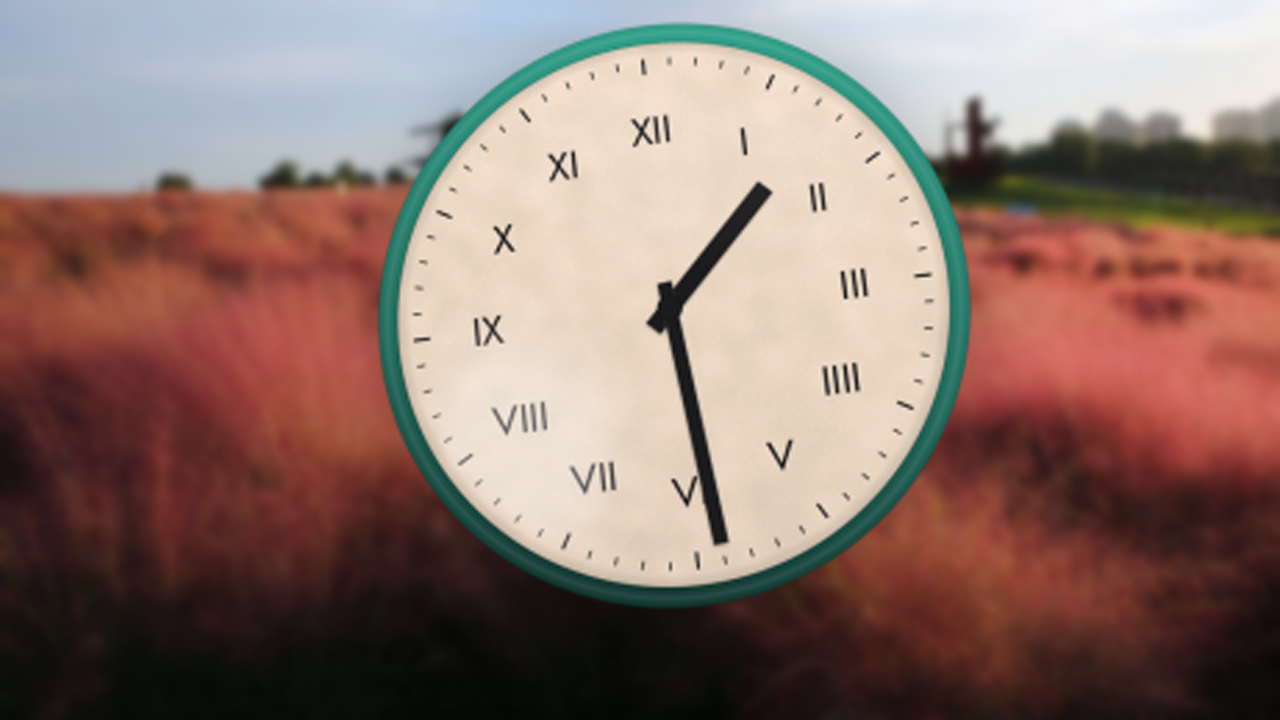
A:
**1:29**
